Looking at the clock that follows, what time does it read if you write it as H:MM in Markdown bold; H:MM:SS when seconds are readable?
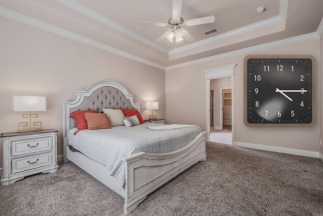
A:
**4:15**
